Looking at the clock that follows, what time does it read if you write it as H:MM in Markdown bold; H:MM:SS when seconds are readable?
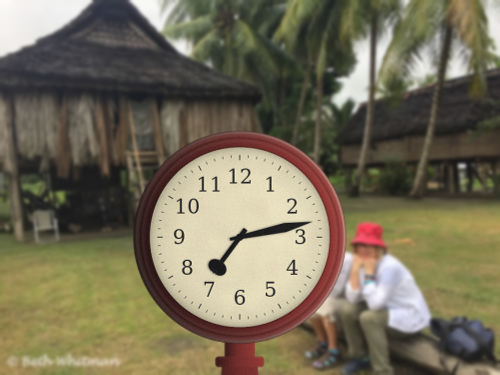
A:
**7:13**
